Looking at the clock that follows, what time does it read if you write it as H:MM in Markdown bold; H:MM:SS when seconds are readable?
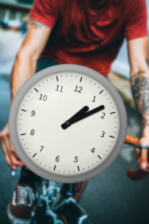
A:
**1:08**
